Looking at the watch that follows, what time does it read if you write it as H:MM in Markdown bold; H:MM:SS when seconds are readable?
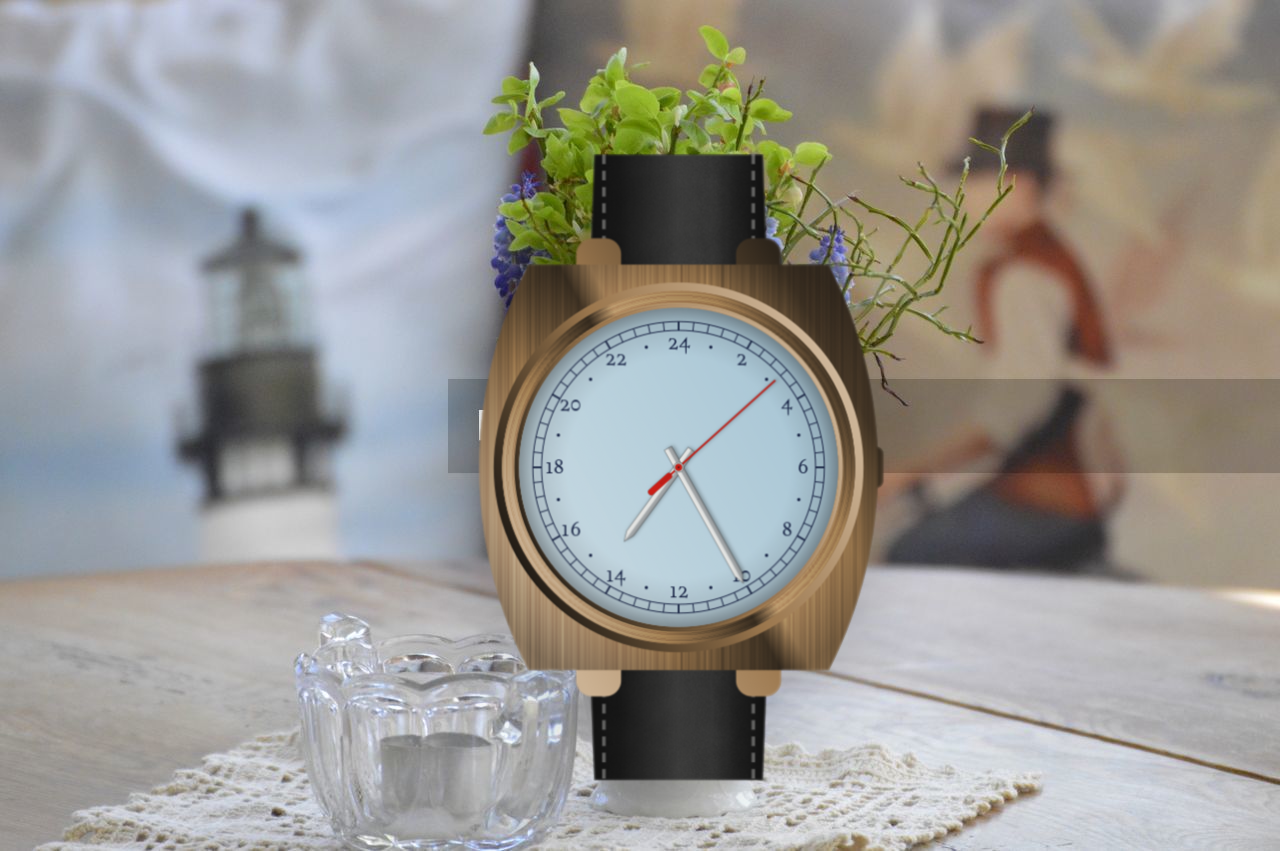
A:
**14:25:08**
